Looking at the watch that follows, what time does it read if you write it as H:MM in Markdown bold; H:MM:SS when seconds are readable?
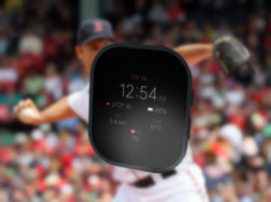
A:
**12:54**
